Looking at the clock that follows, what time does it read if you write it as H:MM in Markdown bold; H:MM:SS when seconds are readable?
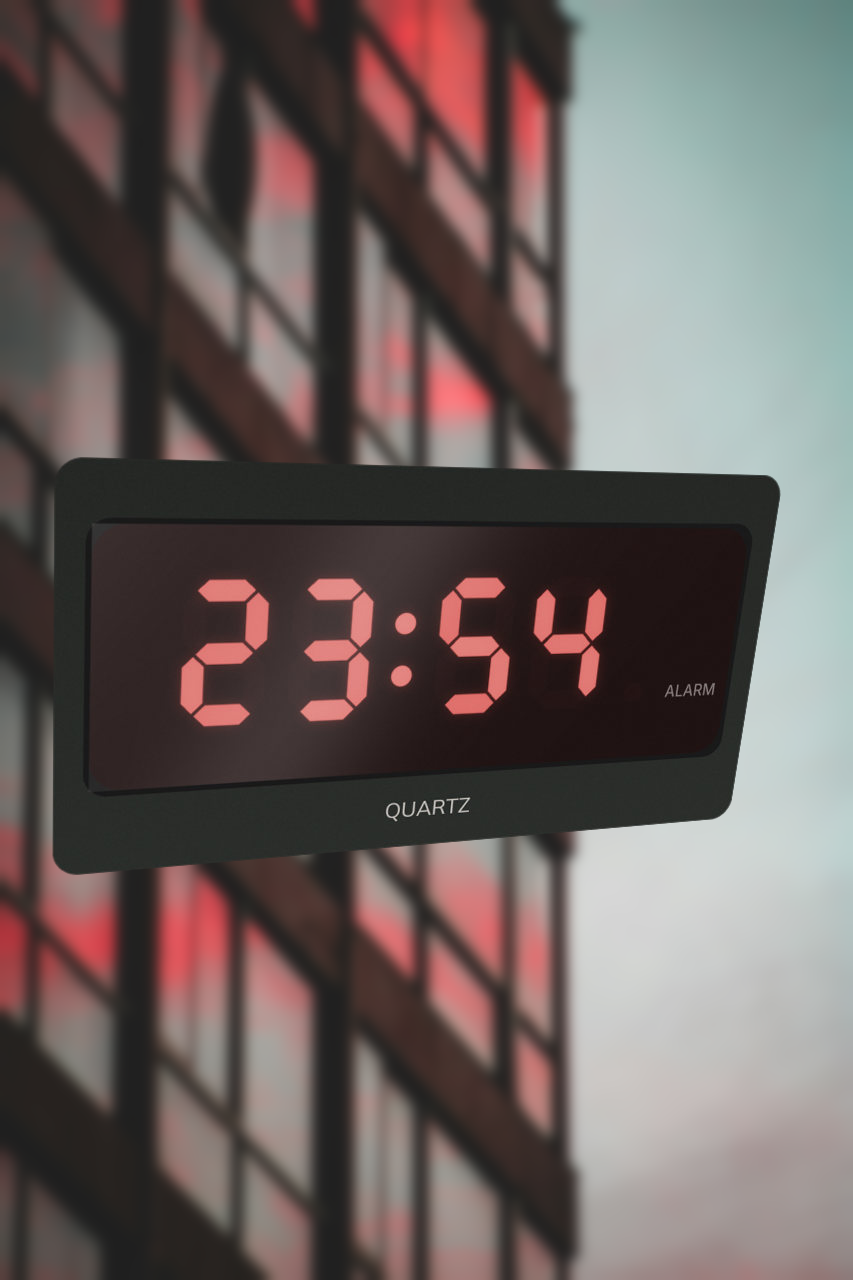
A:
**23:54**
